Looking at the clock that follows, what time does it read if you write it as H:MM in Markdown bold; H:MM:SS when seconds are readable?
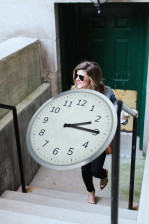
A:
**2:15**
